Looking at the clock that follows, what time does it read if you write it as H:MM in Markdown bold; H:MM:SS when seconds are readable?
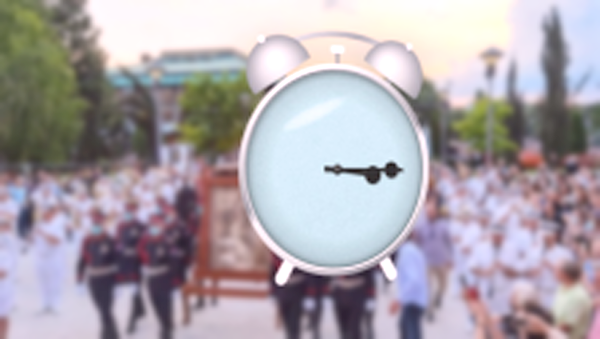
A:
**3:15**
